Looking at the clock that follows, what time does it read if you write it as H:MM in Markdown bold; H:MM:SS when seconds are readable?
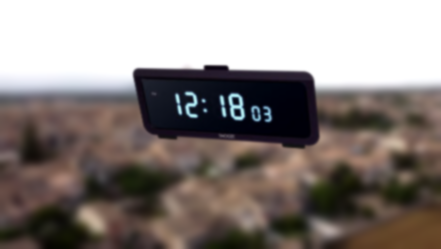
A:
**12:18:03**
